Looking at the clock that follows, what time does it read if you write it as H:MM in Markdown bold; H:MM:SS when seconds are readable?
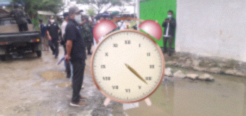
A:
**4:22**
